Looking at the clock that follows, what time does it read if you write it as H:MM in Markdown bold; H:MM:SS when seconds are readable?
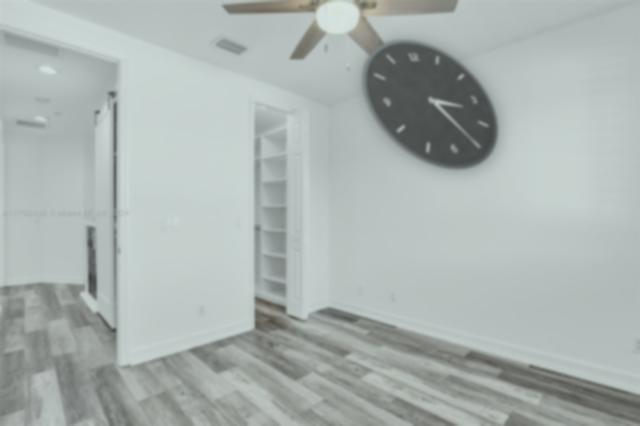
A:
**3:25**
